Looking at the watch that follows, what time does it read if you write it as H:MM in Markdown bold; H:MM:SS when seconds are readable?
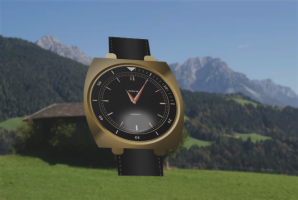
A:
**11:05**
